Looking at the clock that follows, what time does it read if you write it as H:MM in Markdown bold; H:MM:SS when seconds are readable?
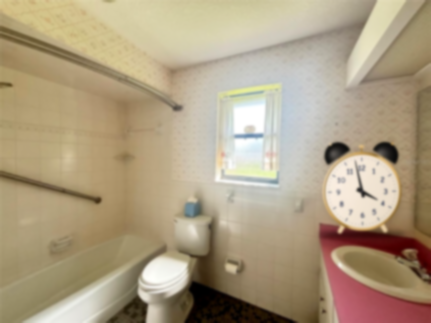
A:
**3:58**
